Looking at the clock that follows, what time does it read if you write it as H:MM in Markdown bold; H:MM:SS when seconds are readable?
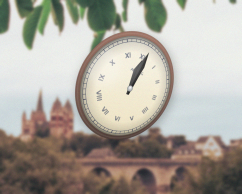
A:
**12:01**
